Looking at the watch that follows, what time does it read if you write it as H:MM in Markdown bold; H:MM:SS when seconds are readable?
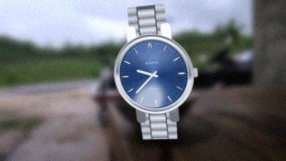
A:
**9:38**
